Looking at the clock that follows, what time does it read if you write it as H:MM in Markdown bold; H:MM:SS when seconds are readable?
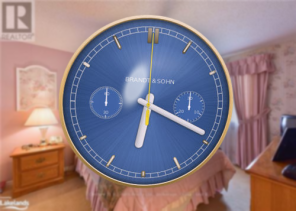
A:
**6:19**
